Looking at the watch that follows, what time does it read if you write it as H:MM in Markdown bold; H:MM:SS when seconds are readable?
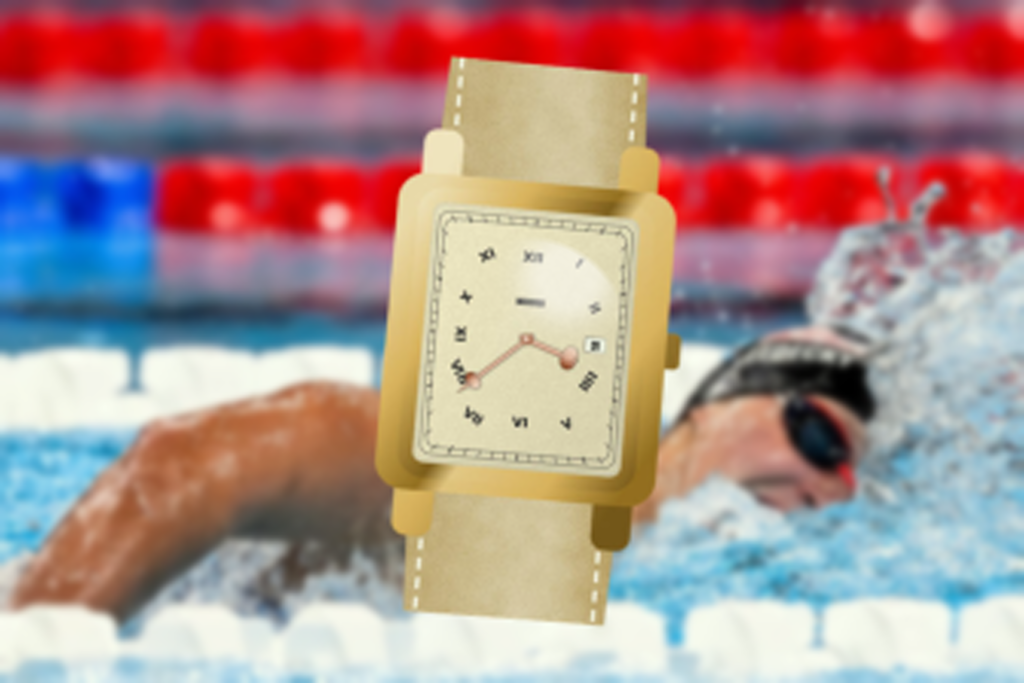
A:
**3:38**
